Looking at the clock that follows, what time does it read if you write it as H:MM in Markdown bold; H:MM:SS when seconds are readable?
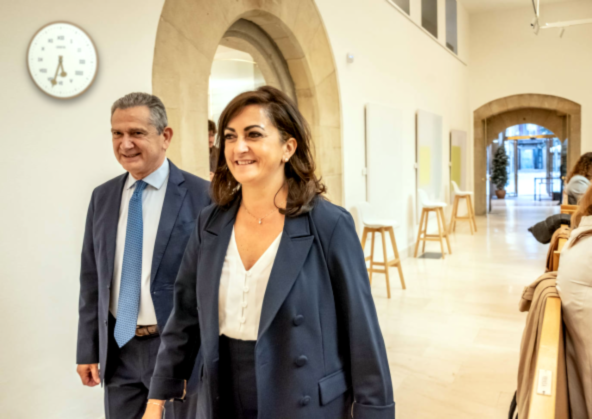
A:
**5:33**
